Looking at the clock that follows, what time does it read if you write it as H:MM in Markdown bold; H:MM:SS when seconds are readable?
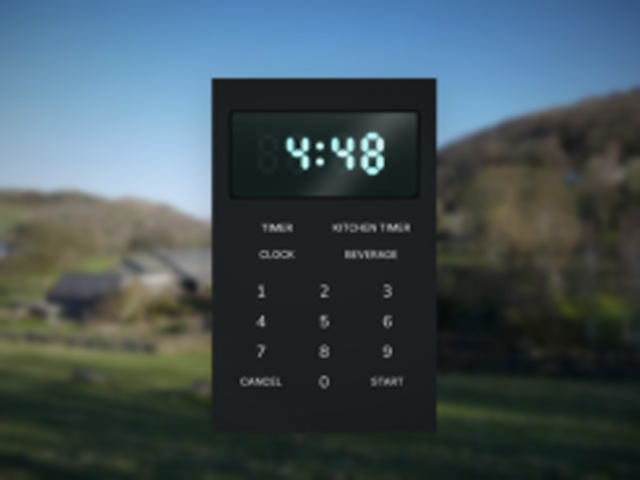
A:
**4:48**
